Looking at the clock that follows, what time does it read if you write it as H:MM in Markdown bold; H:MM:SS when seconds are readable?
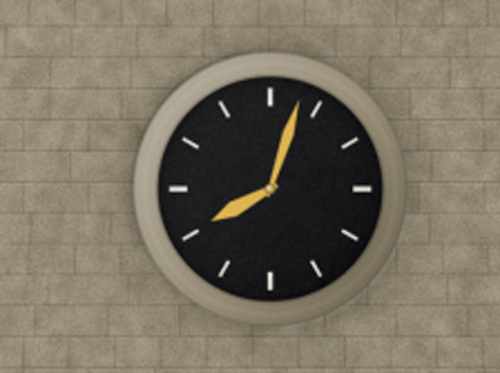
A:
**8:03**
